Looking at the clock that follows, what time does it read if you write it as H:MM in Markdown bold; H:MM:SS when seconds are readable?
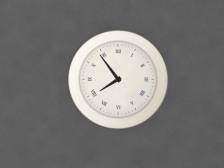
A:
**7:54**
